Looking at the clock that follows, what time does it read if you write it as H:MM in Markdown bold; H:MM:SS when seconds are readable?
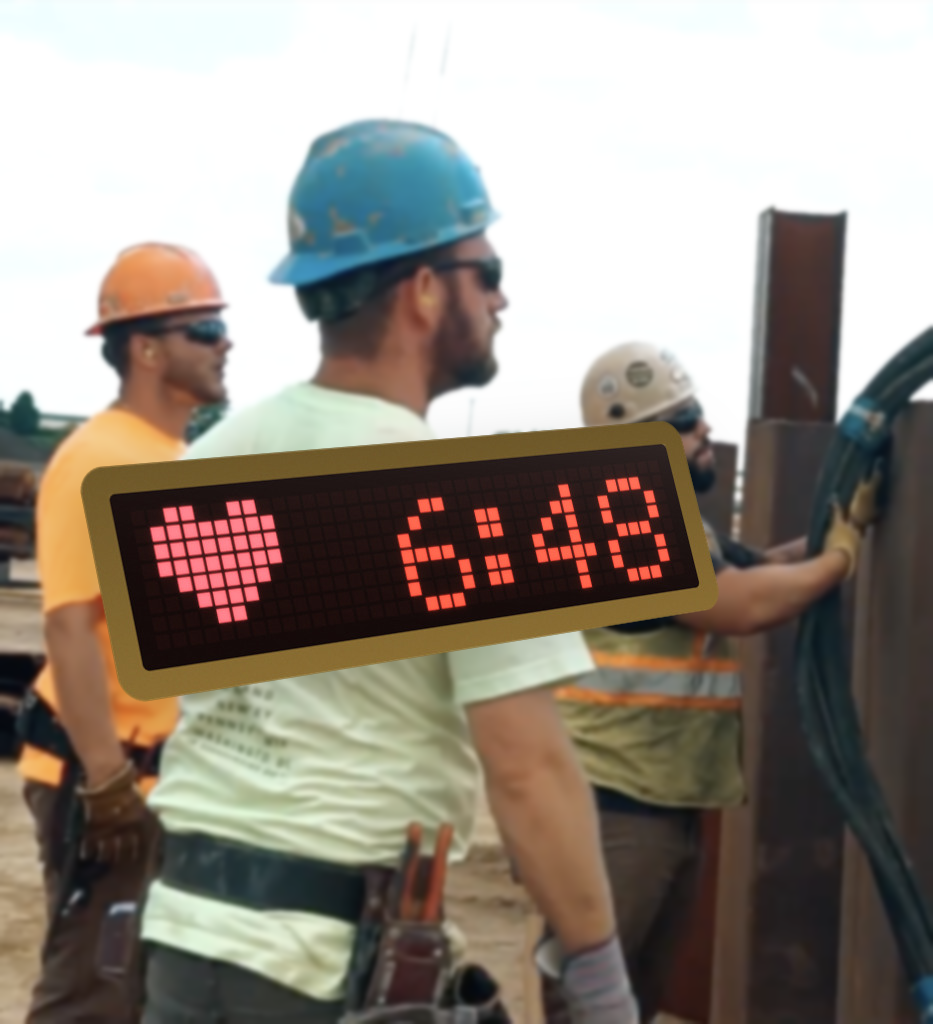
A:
**6:48**
